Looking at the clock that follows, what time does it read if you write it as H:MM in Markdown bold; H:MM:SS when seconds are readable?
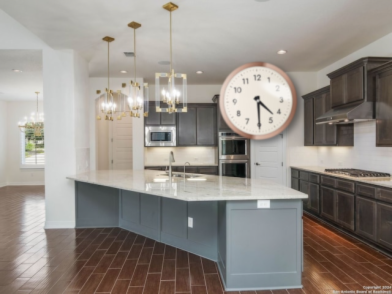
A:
**4:30**
